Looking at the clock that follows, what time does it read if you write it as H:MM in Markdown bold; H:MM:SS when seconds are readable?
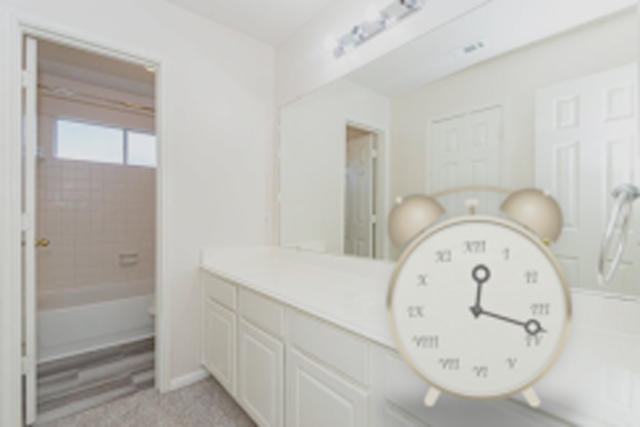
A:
**12:18**
